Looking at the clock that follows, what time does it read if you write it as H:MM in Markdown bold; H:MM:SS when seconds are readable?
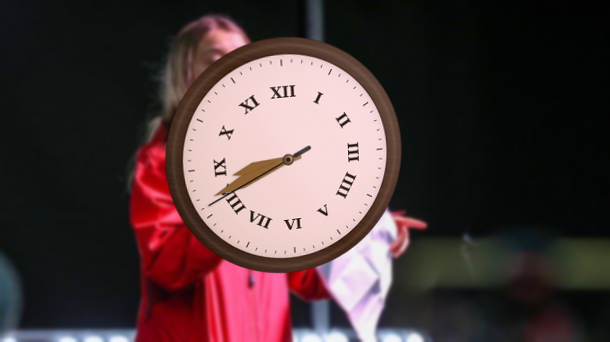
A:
**8:41:41**
